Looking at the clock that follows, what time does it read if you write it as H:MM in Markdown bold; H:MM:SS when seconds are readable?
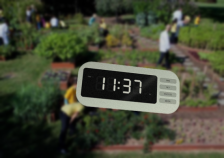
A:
**11:37**
